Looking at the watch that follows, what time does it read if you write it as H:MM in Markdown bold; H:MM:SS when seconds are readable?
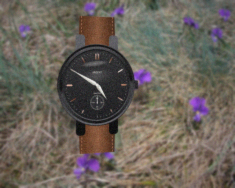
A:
**4:50**
